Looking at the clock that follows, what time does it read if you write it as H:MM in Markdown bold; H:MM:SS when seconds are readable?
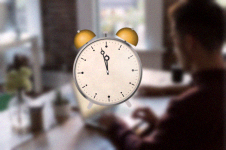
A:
**11:58**
